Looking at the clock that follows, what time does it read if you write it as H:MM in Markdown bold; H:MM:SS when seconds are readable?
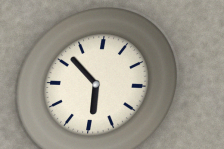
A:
**5:52**
